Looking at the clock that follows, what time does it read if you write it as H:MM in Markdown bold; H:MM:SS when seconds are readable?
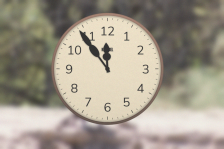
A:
**11:54**
